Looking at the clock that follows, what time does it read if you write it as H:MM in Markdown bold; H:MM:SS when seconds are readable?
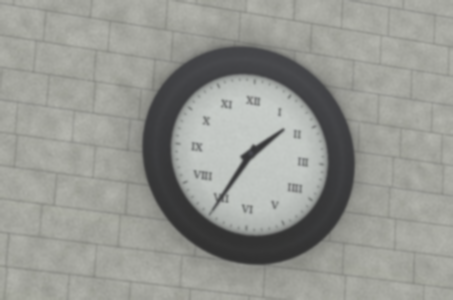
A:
**1:35**
